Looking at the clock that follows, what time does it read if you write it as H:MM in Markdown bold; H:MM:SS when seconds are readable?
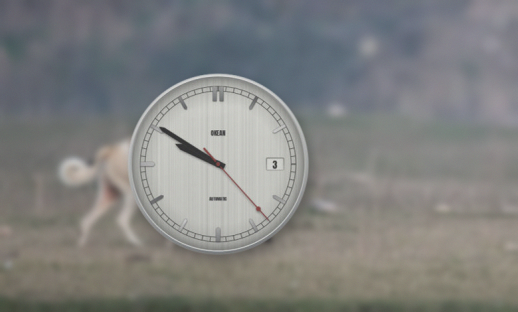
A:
**9:50:23**
